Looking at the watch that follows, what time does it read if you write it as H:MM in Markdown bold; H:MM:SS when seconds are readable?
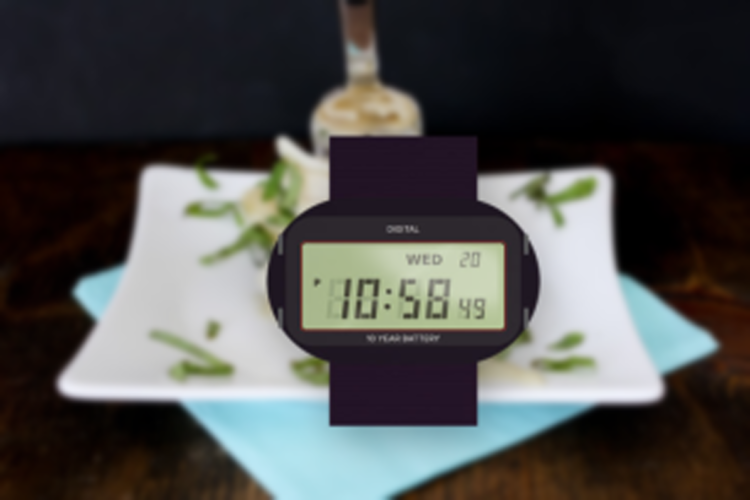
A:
**10:58:49**
